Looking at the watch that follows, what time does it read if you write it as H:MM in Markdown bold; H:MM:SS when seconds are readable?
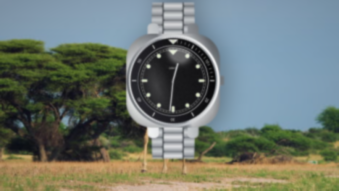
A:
**12:31**
